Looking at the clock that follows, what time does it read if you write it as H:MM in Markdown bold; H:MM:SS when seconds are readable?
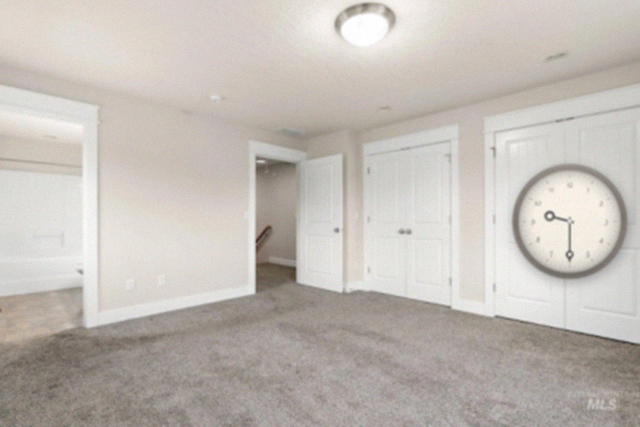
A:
**9:30**
